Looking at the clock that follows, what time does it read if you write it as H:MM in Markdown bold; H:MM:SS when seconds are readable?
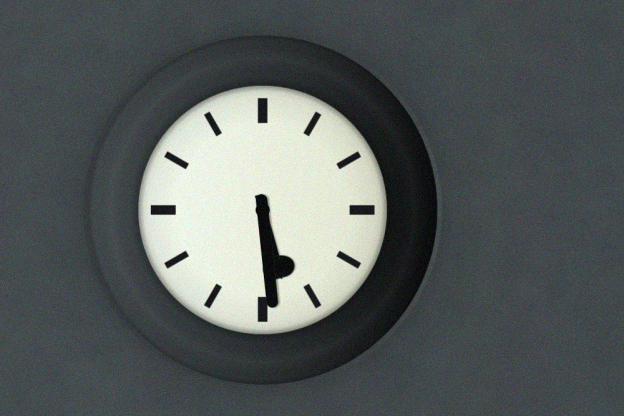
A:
**5:29**
